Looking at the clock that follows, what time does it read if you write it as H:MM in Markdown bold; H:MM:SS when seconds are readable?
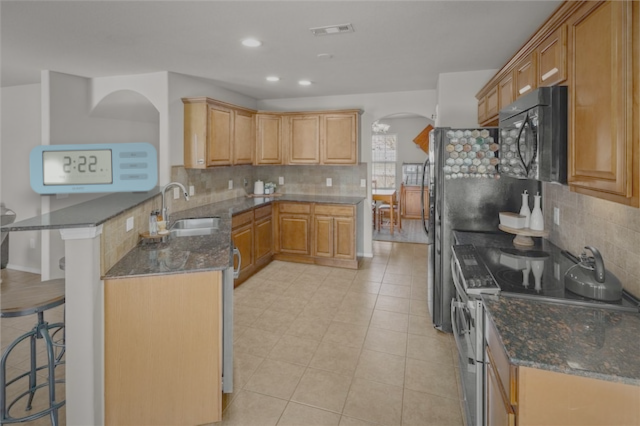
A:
**2:22**
